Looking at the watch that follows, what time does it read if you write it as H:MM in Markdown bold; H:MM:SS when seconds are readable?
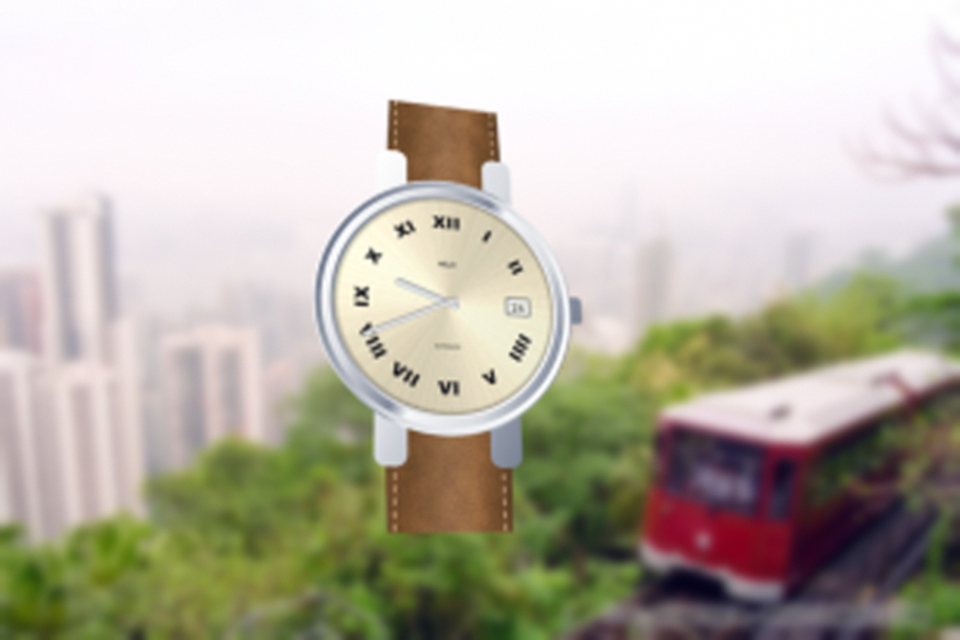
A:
**9:41**
